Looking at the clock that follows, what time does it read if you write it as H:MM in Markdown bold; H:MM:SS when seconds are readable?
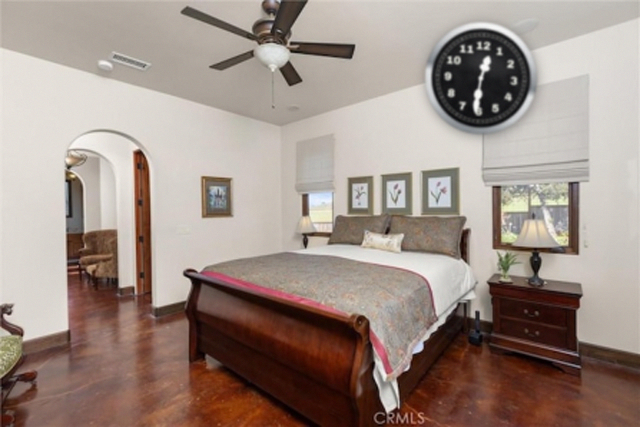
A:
**12:31**
